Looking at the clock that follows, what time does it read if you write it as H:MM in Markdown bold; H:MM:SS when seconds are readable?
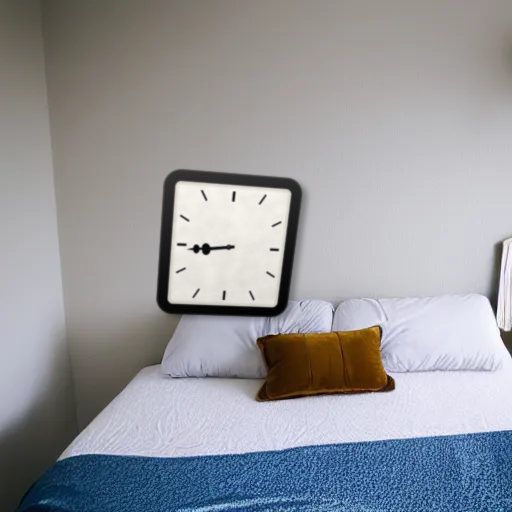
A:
**8:44**
